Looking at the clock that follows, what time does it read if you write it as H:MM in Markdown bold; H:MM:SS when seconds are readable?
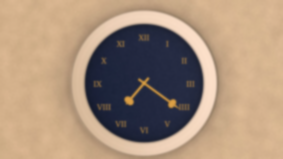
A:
**7:21**
